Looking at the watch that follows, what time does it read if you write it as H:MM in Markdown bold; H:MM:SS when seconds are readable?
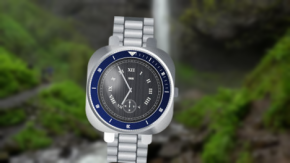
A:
**6:55**
